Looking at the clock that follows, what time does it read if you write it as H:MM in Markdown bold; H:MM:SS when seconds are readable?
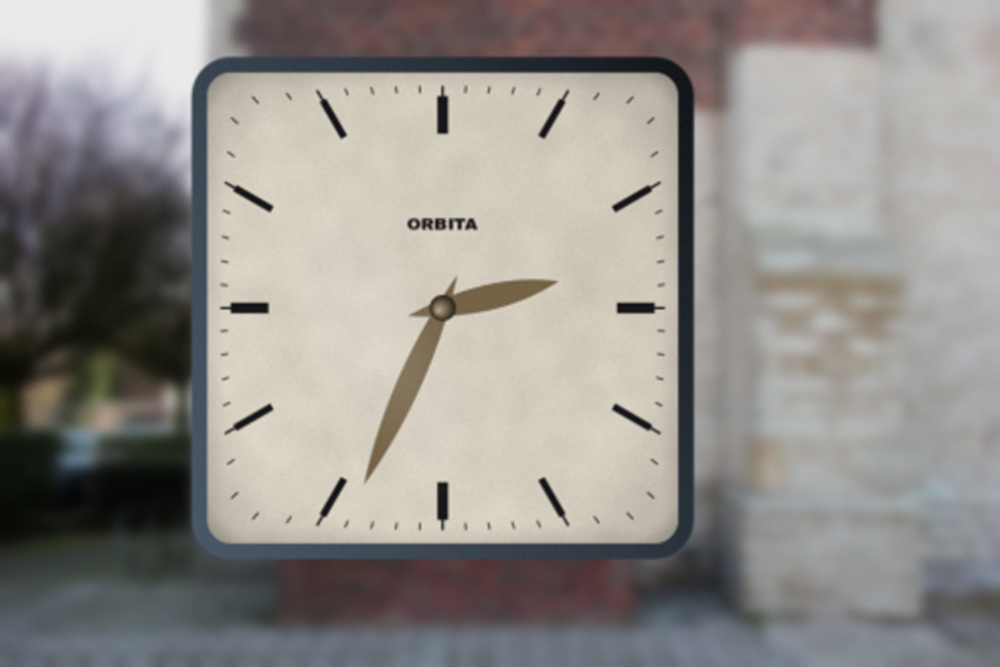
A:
**2:34**
